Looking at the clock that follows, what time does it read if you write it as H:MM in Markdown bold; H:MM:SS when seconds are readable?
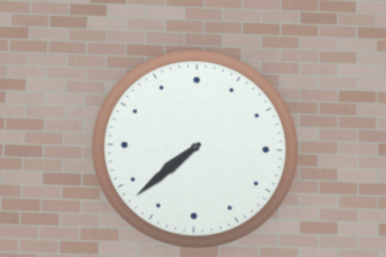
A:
**7:38**
